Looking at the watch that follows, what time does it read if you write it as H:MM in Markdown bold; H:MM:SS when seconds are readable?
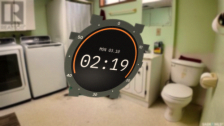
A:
**2:19**
